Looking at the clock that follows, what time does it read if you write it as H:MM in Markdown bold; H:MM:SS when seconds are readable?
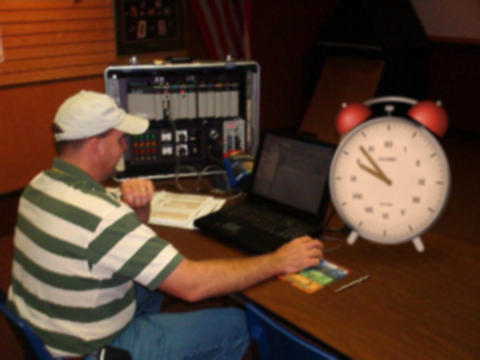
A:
**9:53**
